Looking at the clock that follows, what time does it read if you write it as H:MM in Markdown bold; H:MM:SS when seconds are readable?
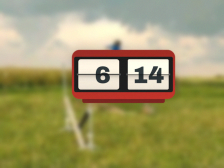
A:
**6:14**
